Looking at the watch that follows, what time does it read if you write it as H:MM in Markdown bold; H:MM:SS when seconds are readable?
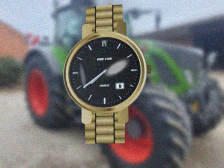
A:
**7:39**
